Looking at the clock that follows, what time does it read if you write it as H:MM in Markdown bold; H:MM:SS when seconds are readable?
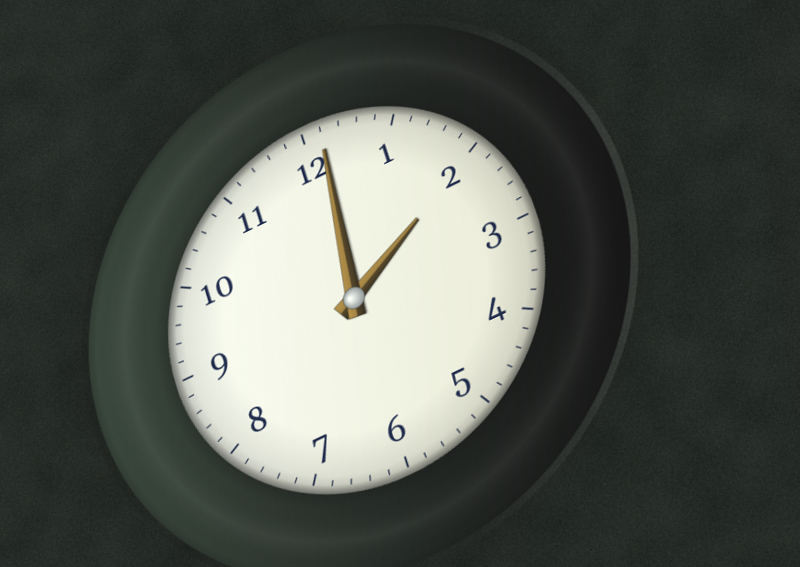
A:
**2:01**
